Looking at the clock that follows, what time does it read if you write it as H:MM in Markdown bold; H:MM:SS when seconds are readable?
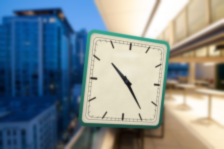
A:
**10:24**
